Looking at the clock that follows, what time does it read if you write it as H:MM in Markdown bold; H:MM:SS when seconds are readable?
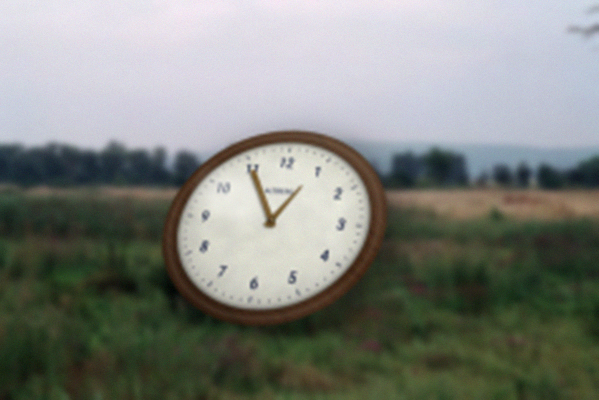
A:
**12:55**
